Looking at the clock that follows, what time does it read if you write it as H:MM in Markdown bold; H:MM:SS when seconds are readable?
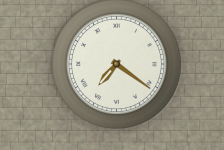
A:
**7:21**
